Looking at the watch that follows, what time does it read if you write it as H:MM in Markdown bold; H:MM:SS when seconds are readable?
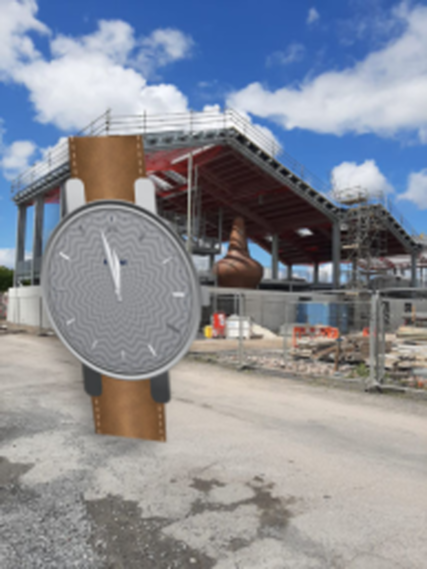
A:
**11:58**
